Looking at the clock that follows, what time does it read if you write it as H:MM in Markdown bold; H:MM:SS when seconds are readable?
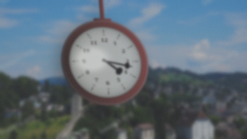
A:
**4:17**
